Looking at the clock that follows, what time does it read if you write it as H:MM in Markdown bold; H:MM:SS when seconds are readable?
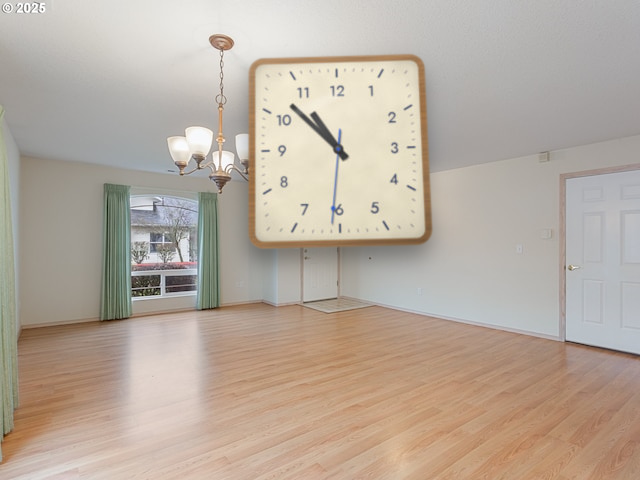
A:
**10:52:31**
